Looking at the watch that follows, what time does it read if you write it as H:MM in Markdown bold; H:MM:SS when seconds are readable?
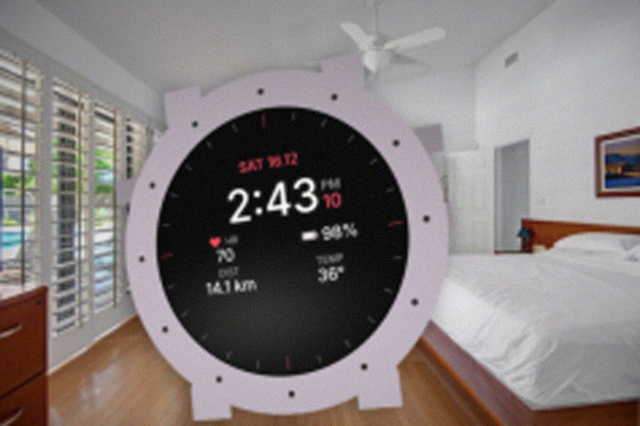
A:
**2:43**
